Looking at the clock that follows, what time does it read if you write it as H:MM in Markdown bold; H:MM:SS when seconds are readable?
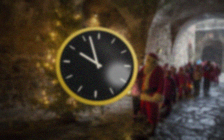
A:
**9:57**
